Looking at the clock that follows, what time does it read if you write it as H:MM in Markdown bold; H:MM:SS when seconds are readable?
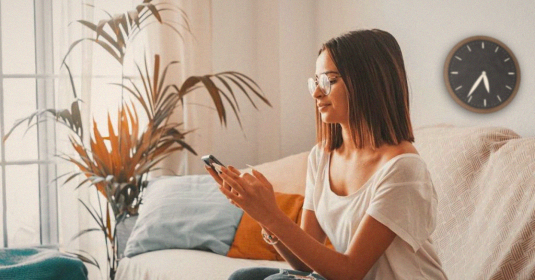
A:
**5:36**
